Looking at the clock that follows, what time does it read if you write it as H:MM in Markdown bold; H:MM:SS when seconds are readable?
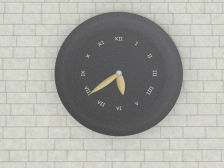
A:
**5:39**
